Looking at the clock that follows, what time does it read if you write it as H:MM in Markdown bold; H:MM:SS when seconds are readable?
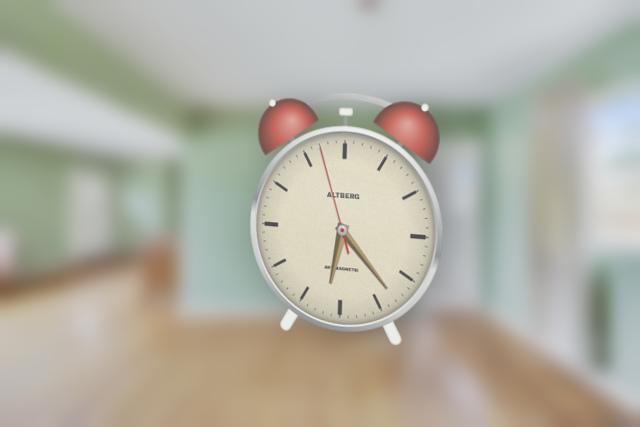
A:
**6:22:57**
